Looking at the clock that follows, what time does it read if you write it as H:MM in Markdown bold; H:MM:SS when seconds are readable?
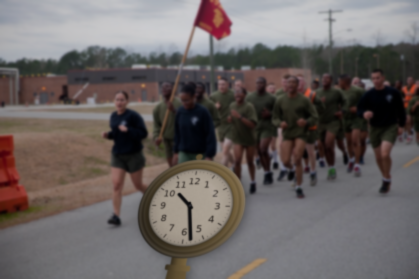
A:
**10:28**
